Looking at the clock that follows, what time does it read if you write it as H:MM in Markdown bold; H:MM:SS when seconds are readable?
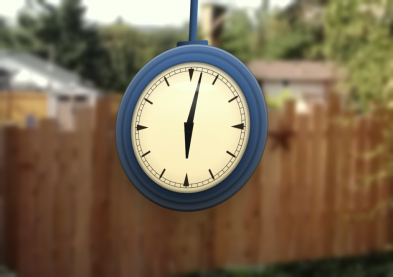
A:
**6:02**
